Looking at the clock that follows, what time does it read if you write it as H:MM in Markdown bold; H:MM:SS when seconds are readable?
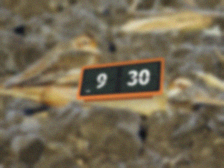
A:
**9:30**
